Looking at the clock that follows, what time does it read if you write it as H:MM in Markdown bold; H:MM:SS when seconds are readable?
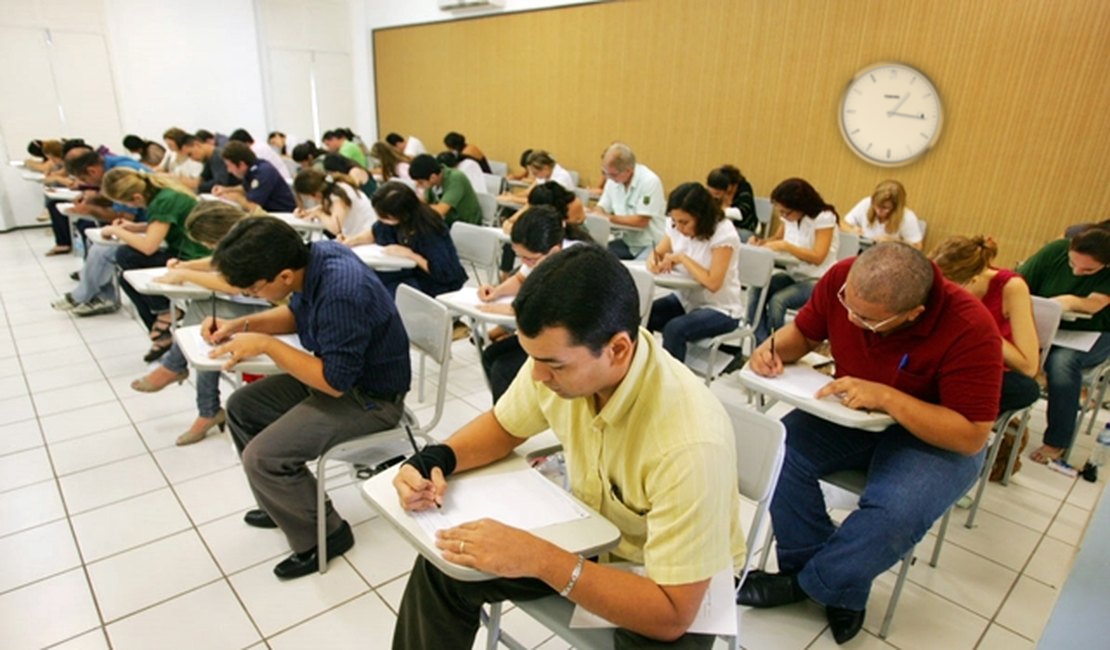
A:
**1:16**
